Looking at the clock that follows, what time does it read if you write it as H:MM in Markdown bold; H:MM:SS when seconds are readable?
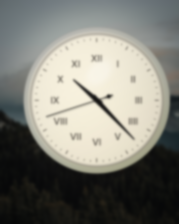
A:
**10:22:42**
